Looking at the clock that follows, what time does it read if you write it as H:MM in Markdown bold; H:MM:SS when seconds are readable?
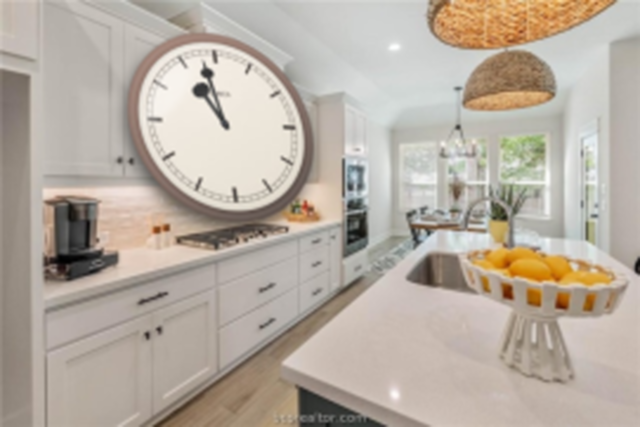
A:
**10:58**
